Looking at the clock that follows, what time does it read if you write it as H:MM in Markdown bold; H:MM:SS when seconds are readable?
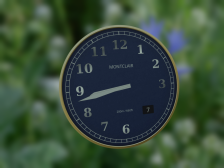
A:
**8:43**
